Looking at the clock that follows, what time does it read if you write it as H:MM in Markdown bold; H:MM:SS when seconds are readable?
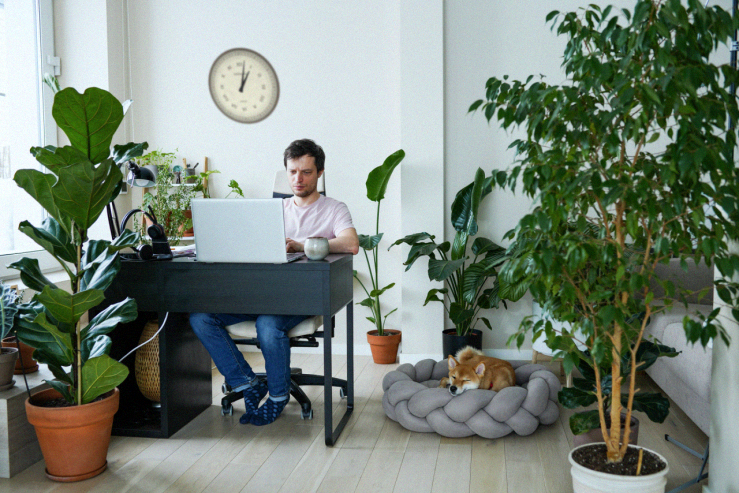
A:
**1:02**
